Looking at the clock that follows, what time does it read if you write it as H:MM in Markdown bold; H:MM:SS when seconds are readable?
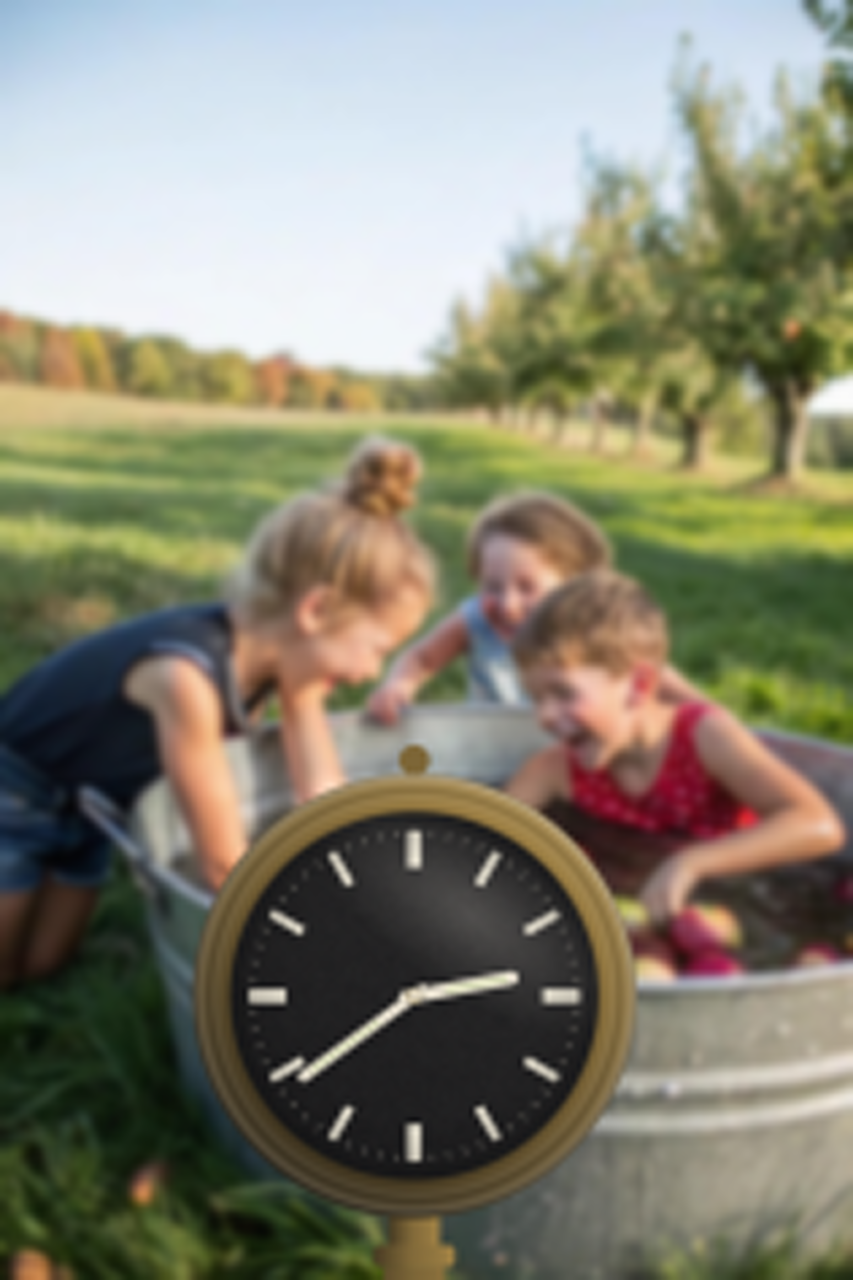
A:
**2:39**
